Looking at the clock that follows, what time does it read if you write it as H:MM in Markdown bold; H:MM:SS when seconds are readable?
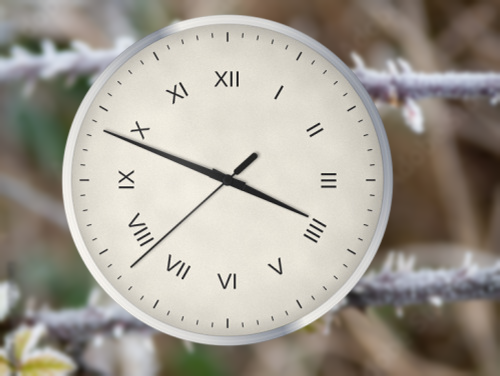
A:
**3:48:38**
